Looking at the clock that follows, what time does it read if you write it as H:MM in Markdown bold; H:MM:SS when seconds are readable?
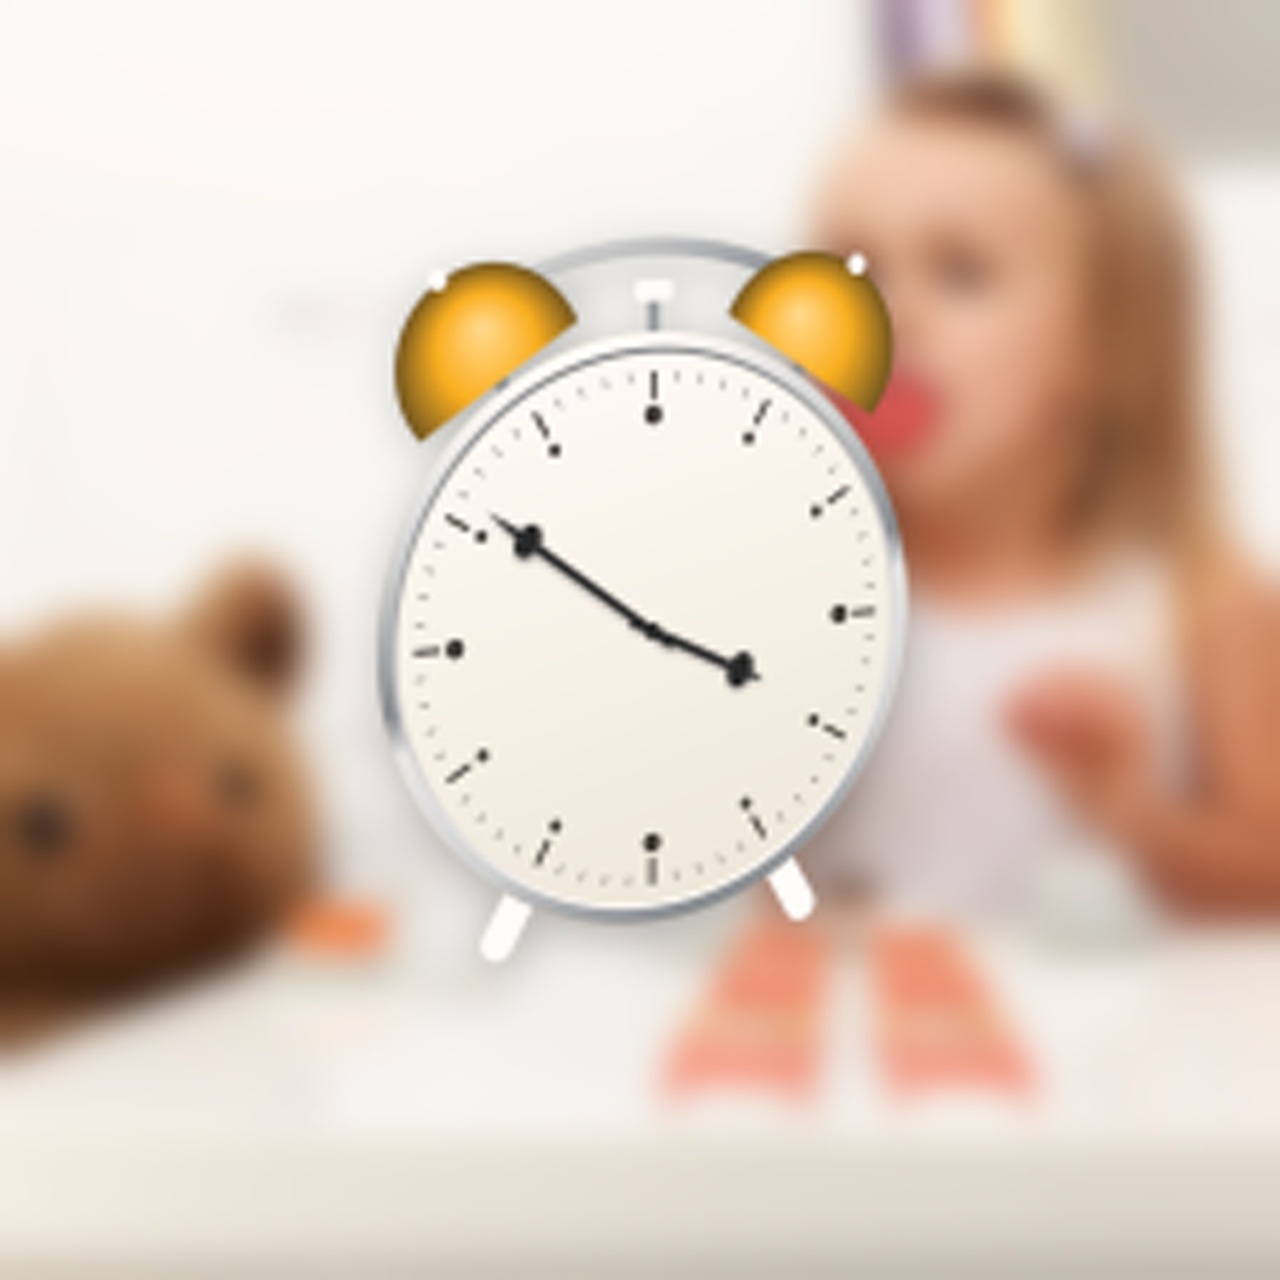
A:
**3:51**
